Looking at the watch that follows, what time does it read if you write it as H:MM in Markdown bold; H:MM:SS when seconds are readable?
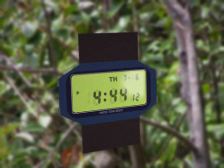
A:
**4:44:12**
